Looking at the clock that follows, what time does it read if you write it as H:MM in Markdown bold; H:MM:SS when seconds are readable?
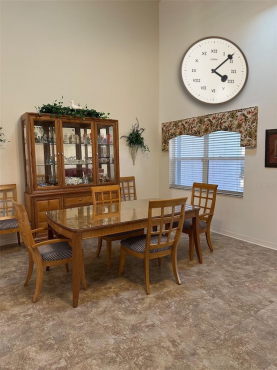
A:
**4:08**
